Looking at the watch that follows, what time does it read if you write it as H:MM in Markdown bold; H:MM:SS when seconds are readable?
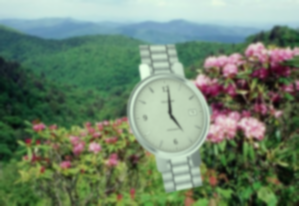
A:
**5:01**
